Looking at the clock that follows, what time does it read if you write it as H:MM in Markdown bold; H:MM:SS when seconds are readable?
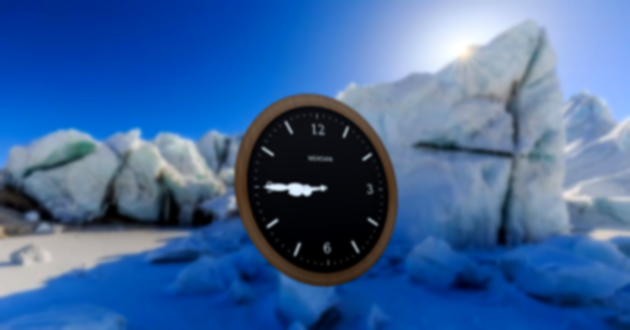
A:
**8:45**
